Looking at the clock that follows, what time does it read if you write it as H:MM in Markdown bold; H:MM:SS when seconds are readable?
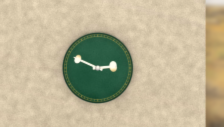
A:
**2:49**
